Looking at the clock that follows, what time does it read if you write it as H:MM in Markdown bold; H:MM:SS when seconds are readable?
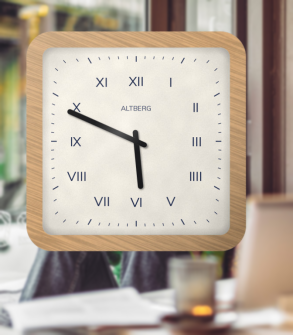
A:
**5:49**
